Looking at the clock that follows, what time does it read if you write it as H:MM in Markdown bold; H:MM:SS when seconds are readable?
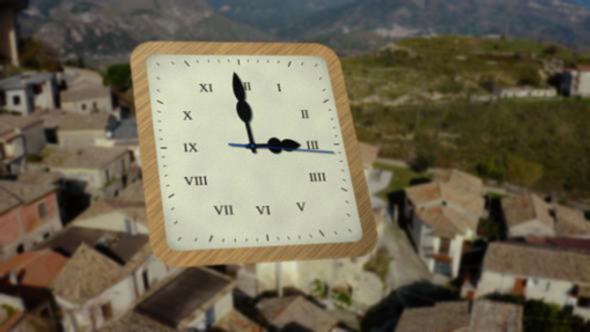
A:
**2:59:16**
